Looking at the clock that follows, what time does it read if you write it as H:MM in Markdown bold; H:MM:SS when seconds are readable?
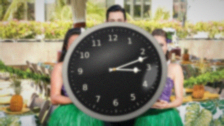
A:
**3:12**
